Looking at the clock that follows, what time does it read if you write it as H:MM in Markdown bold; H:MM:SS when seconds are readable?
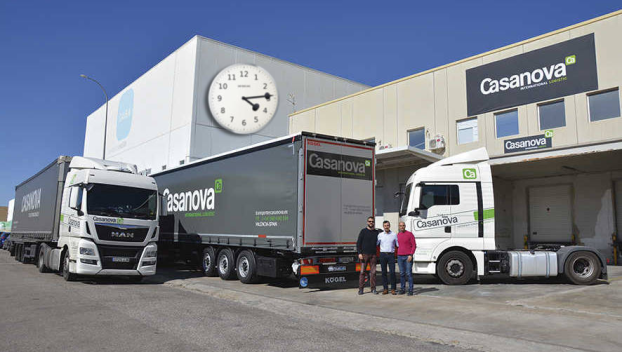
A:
**4:14**
